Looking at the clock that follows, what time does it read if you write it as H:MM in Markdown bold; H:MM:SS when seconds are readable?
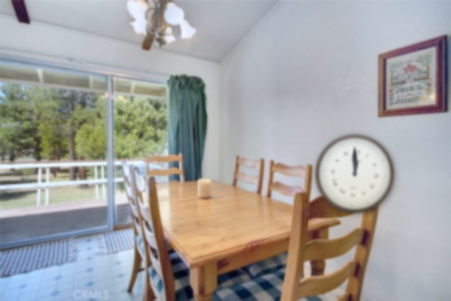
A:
**11:59**
